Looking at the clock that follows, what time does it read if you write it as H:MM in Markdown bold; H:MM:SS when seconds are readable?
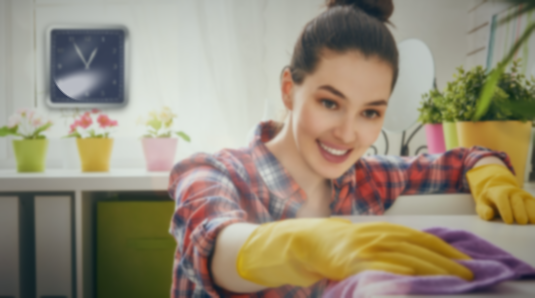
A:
**12:55**
